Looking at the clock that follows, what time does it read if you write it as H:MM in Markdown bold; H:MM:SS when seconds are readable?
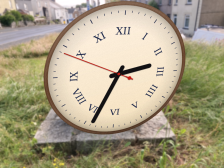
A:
**2:33:49**
